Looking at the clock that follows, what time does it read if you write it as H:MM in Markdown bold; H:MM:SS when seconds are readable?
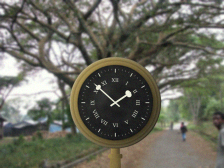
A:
**1:52**
